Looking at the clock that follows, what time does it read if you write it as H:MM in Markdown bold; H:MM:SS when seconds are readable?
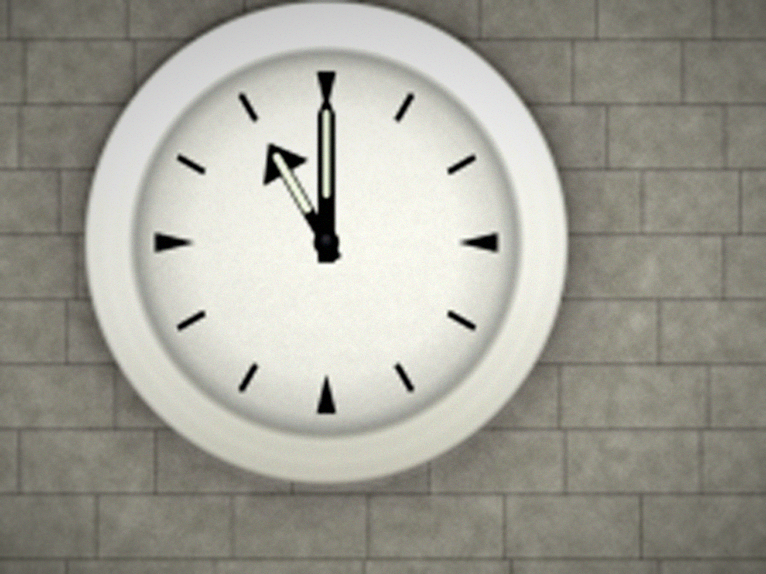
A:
**11:00**
